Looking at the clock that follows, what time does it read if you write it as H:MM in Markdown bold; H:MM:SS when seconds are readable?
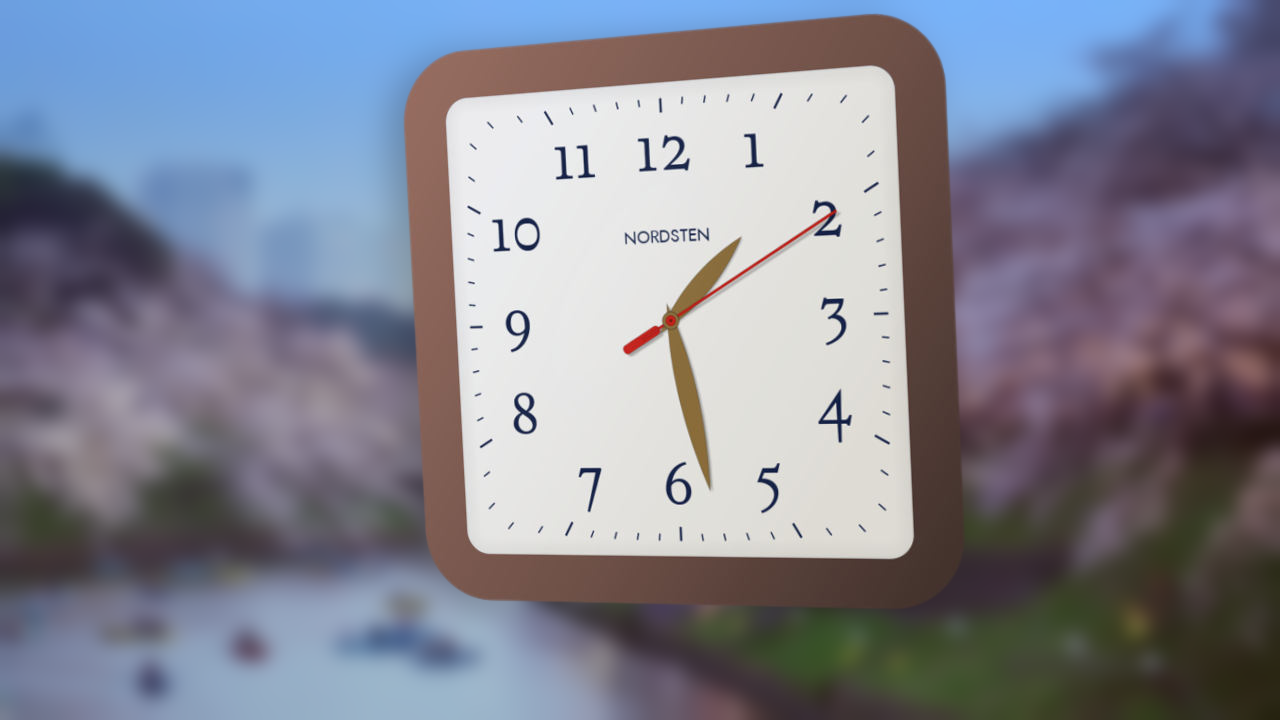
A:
**1:28:10**
